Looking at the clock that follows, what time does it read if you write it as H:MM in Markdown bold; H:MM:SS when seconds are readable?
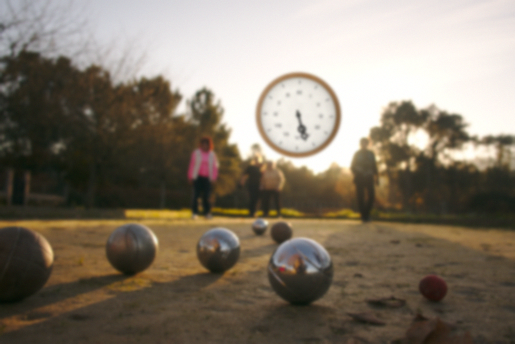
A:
**5:27**
